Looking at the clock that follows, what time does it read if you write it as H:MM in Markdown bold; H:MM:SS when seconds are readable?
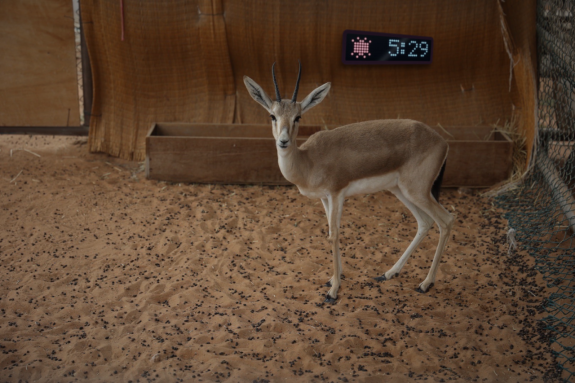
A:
**5:29**
